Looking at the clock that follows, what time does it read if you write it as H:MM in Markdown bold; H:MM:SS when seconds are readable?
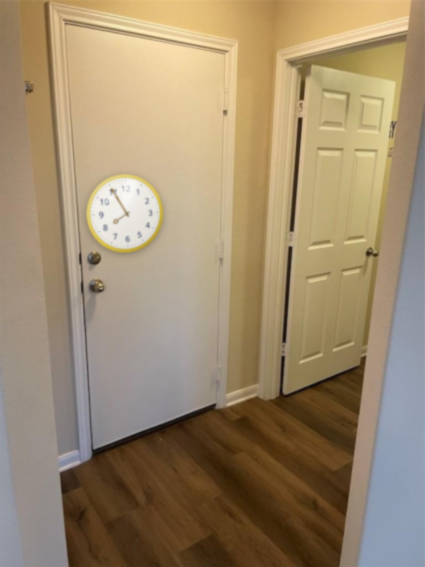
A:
**7:55**
